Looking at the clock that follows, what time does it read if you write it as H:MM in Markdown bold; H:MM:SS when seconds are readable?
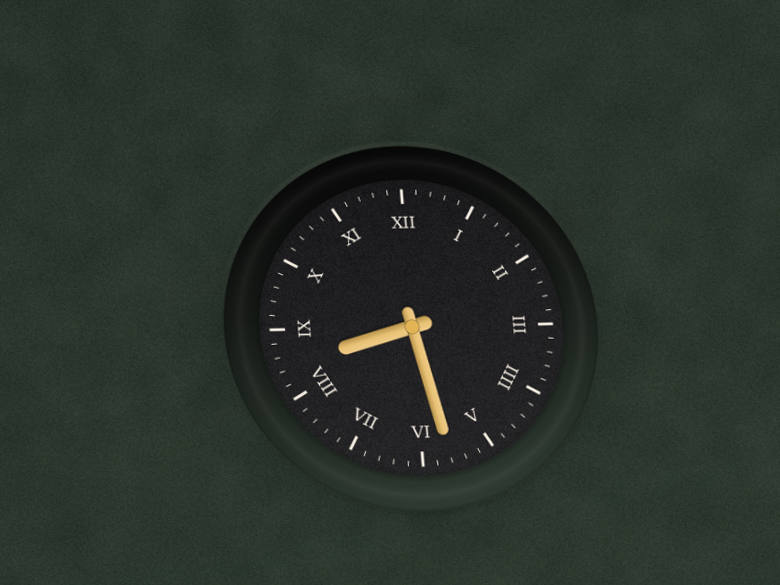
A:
**8:28**
